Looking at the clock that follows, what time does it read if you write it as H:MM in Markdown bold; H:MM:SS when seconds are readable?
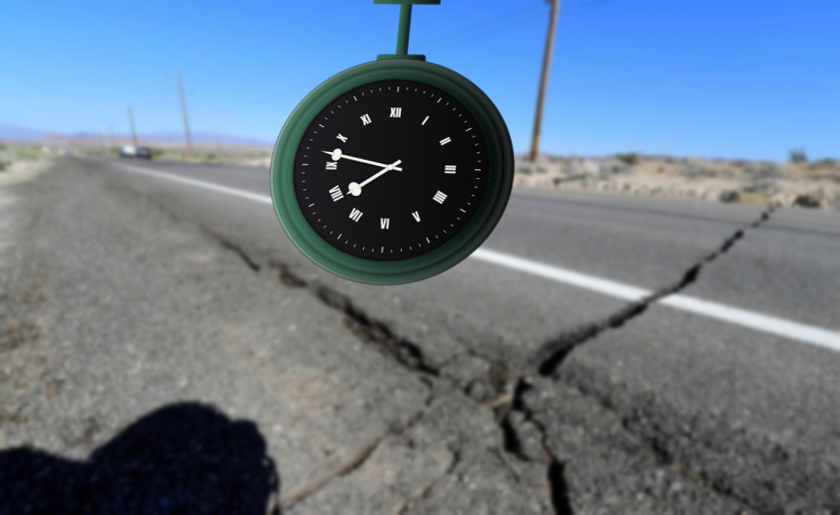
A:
**7:47**
